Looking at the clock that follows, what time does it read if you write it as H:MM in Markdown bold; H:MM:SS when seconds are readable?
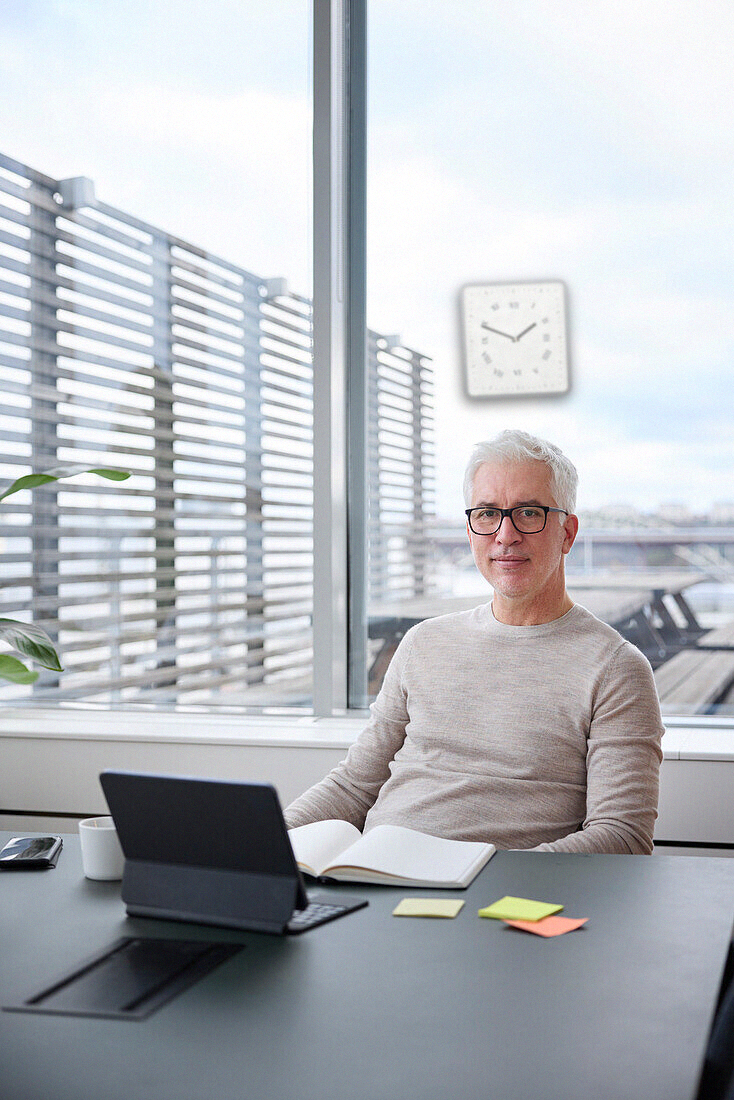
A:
**1:49**
